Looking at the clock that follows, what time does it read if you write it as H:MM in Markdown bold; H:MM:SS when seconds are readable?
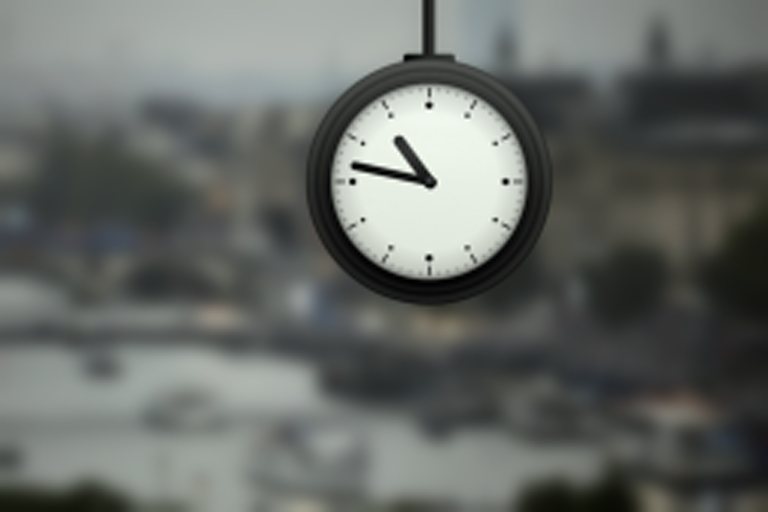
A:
**10:47**
